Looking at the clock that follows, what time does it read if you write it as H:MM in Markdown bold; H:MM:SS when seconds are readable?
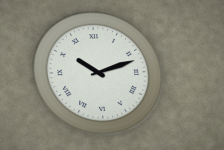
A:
**10:12**
